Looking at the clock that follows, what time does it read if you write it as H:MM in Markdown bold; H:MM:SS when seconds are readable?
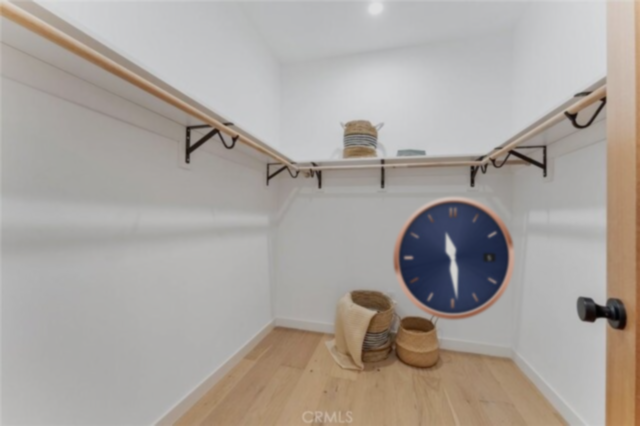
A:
**11:29**
